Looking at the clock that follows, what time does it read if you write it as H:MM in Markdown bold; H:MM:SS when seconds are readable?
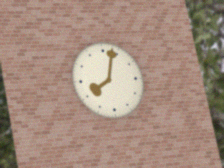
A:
**8:03**
